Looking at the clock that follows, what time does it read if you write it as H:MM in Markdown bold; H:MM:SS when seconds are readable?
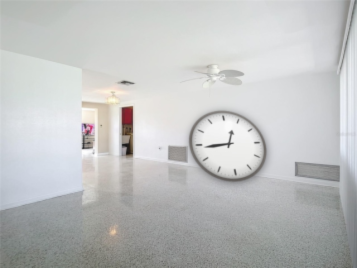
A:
**12:44**
